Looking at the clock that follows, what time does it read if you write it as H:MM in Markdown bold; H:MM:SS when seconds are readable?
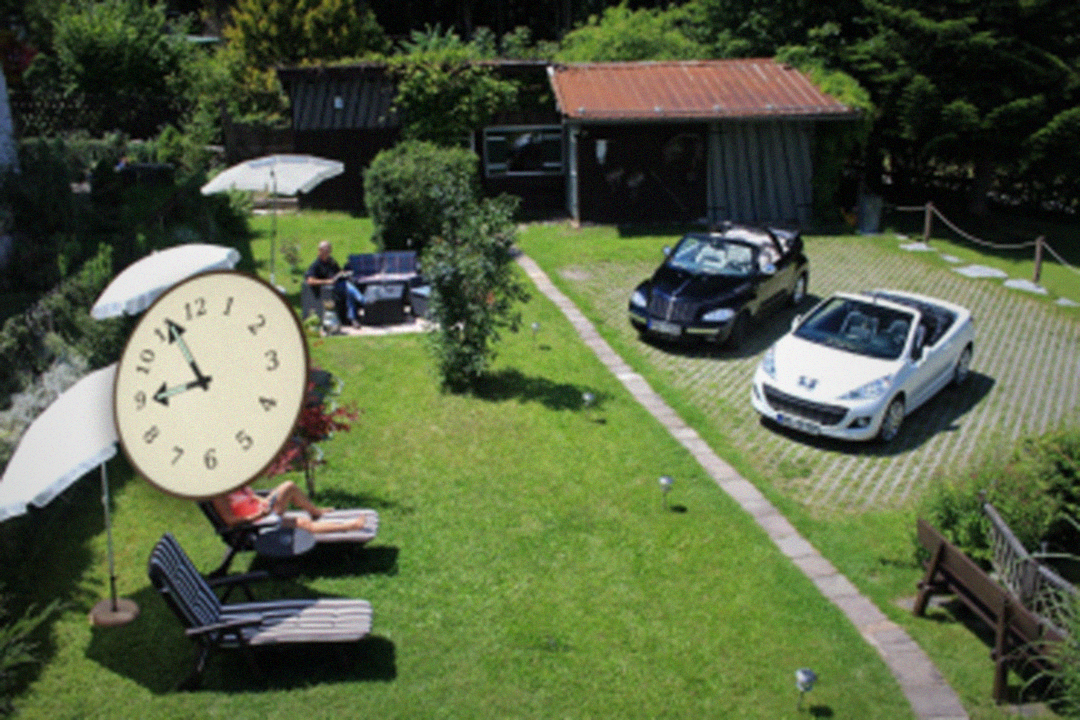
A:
**8:56**
